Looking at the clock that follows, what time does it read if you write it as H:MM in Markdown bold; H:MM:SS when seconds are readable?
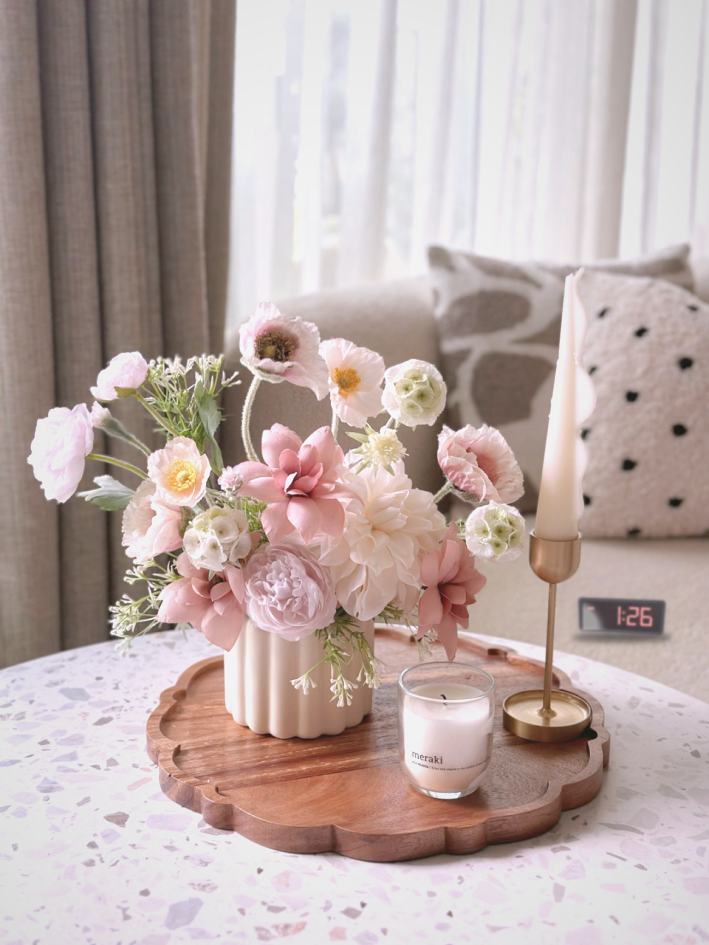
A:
**1:26**
